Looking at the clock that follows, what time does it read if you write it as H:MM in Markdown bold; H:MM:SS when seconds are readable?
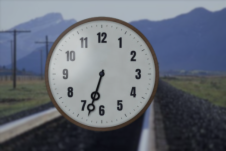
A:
**6:33**
